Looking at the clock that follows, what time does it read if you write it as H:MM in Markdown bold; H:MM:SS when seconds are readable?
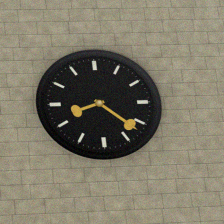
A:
**8:22**
